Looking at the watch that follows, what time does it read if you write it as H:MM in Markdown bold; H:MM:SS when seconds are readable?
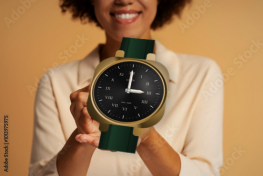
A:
**3:00**
